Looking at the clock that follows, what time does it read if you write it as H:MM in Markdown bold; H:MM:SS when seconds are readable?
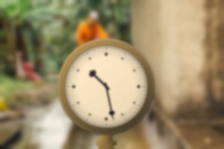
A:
**10:28**
